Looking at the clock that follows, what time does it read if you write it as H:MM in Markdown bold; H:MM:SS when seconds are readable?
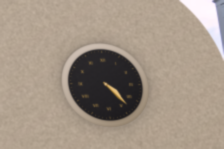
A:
**4:23**
